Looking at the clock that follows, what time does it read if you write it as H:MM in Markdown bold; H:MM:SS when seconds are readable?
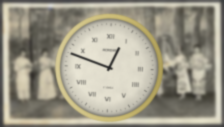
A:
**12:48**
